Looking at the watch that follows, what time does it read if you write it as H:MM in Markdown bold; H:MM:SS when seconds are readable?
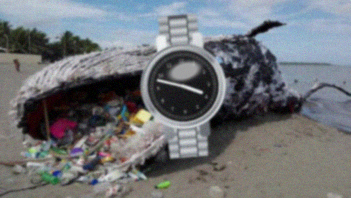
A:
**3:48**
